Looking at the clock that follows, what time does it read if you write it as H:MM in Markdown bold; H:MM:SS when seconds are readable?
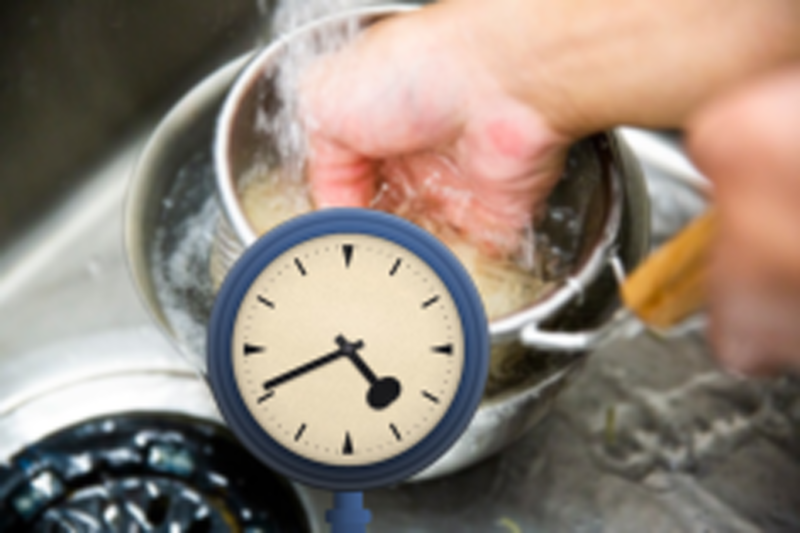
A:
**4:41**
